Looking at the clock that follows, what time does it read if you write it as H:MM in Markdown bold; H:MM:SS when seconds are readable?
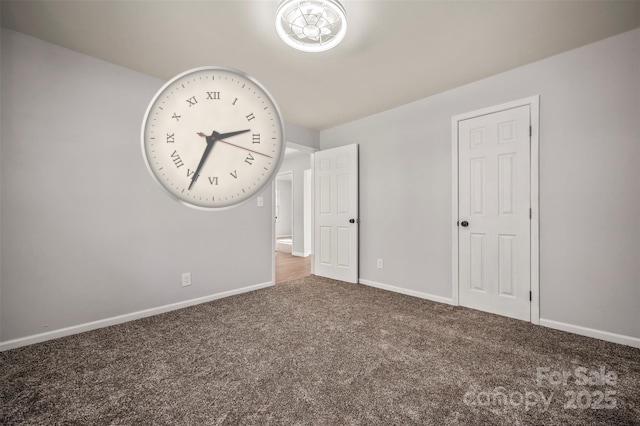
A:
**2:34:18**
